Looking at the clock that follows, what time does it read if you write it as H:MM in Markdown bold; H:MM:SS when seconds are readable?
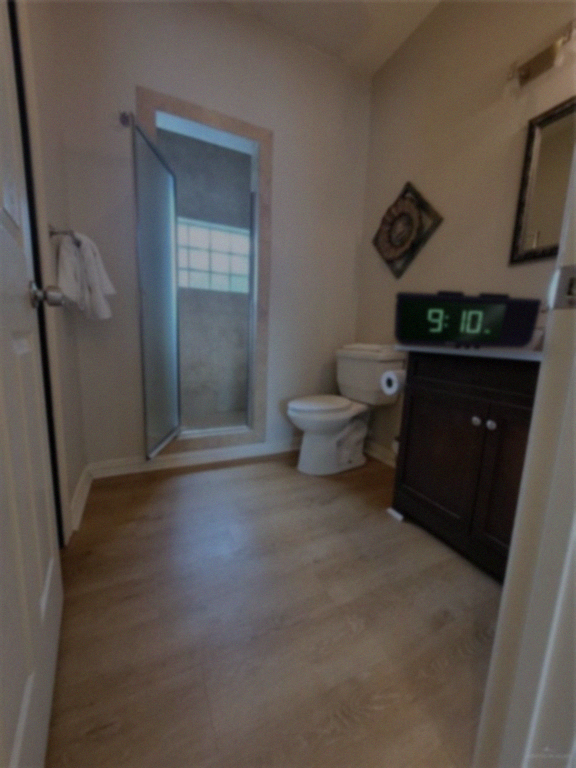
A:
**9:10**
